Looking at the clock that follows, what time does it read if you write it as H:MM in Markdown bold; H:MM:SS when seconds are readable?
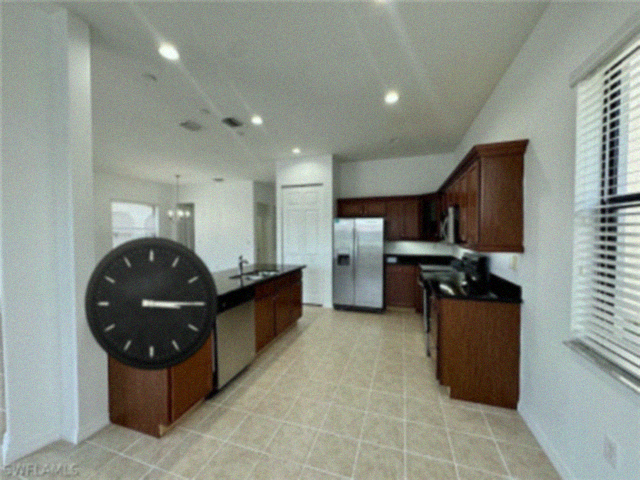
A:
**3:15**
